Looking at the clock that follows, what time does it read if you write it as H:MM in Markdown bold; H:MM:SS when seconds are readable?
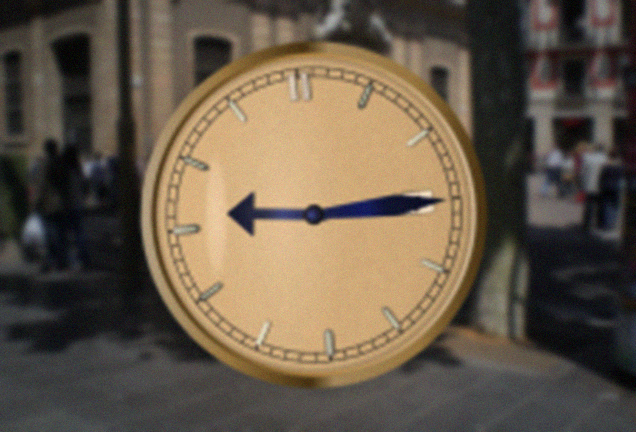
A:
**9:15**
